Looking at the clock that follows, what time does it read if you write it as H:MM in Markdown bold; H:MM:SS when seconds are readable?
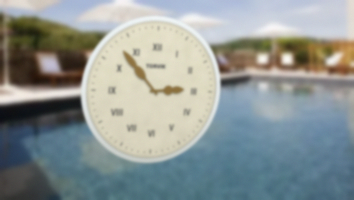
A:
**2:53**
